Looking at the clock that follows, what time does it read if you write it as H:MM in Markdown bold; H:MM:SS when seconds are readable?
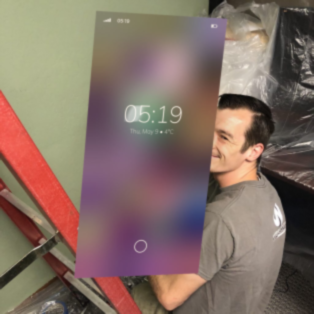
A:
**5:19**
